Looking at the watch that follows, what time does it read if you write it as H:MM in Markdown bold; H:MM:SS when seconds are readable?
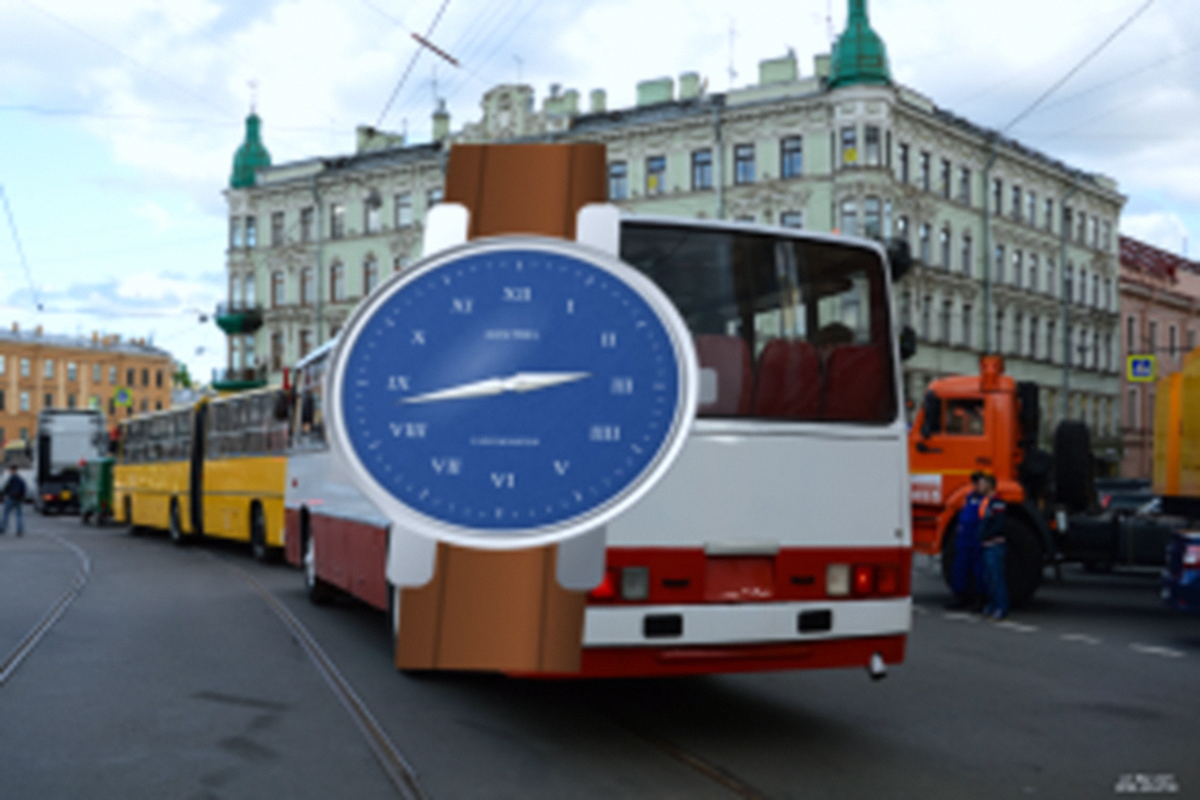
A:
**2:43**
